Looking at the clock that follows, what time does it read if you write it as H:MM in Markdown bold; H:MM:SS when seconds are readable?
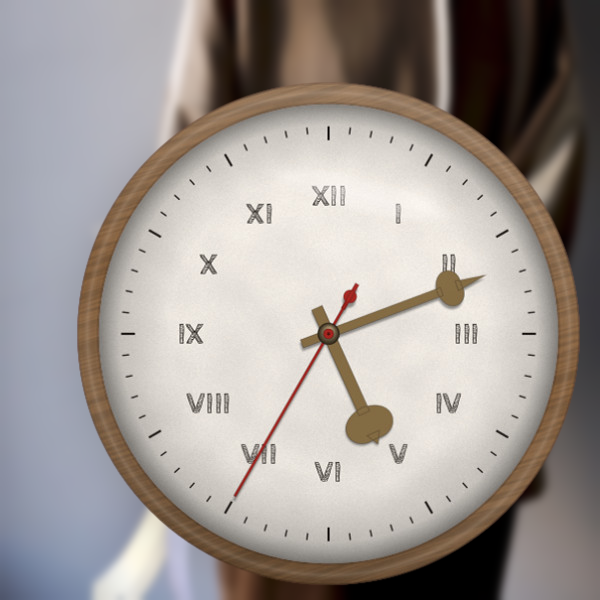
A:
**5:11:35**
